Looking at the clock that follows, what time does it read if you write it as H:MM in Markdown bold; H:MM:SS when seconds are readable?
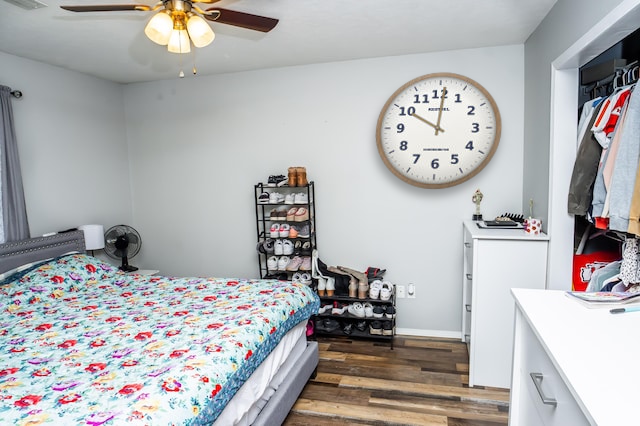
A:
**10:01**
